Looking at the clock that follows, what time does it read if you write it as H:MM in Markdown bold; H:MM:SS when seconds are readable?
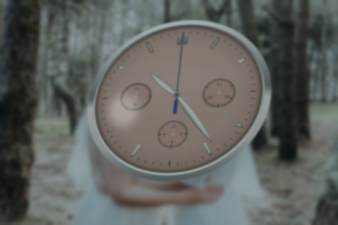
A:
**10:24**
